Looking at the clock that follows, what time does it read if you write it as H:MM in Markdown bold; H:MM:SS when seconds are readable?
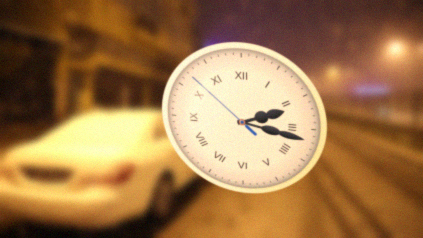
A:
**2:16:52**
